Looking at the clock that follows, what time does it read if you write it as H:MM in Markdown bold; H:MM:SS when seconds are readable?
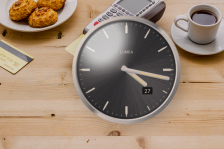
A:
**4:17**
